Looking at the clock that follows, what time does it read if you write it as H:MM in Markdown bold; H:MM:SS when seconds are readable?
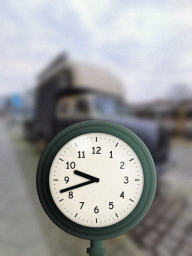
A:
**9:42**
